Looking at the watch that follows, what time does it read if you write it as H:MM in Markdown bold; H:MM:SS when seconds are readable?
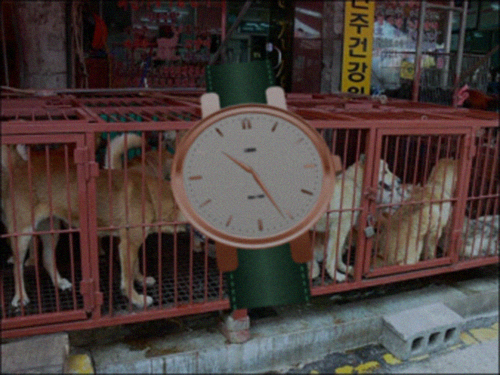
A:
**10:26**
